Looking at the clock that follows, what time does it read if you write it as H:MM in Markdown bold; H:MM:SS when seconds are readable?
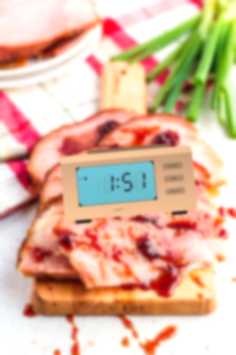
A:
**1:51**
